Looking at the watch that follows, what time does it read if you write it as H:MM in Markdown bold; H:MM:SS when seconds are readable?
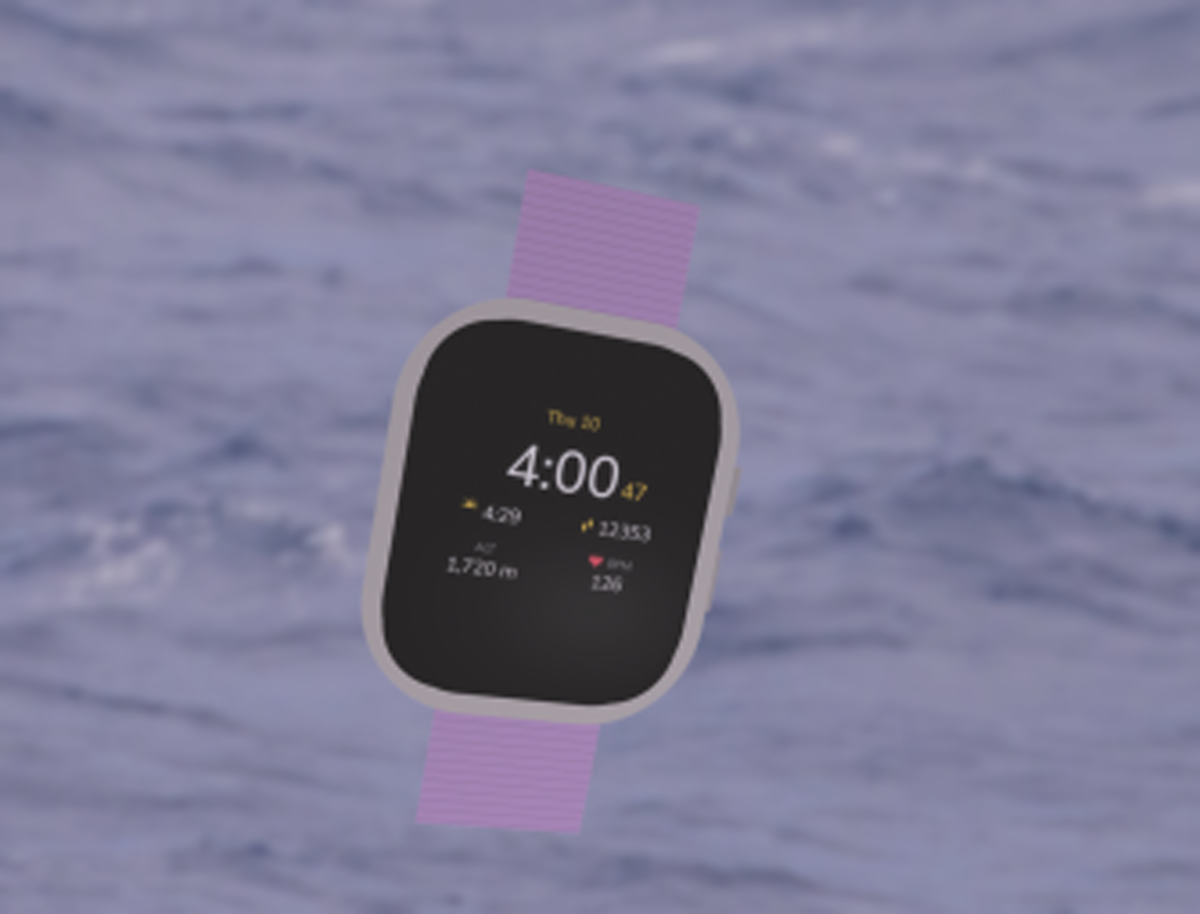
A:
**4:00**
